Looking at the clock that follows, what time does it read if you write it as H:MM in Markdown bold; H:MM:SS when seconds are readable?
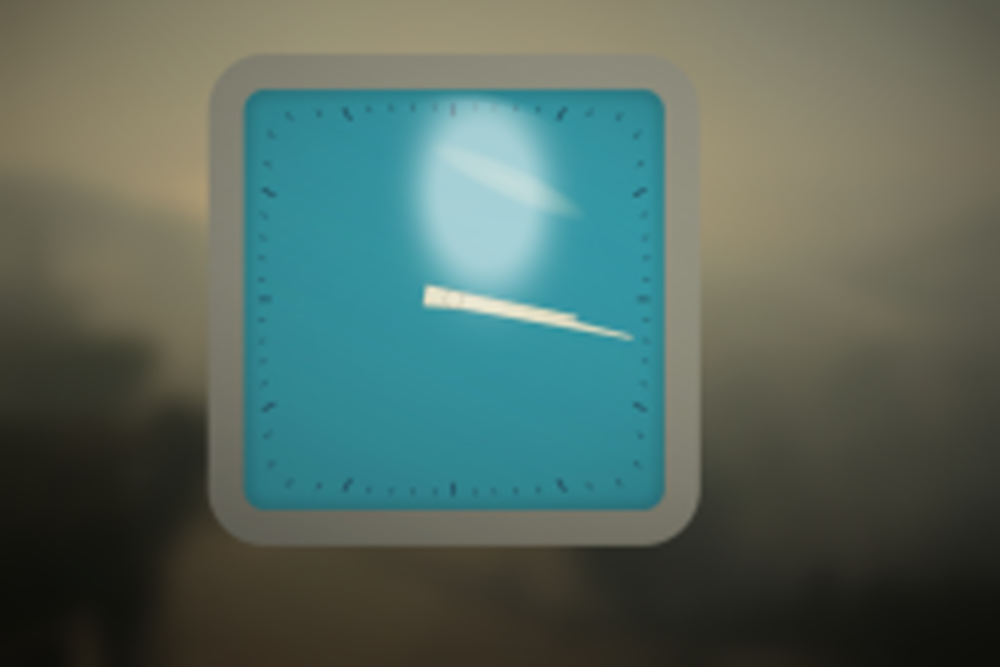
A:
**3:17**
